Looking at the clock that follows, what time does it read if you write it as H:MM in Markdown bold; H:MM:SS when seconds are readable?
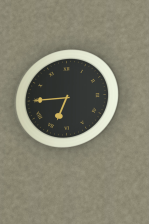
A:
**6:45**
